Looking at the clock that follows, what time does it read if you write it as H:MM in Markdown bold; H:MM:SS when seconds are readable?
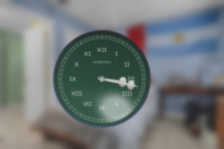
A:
**3:17**
